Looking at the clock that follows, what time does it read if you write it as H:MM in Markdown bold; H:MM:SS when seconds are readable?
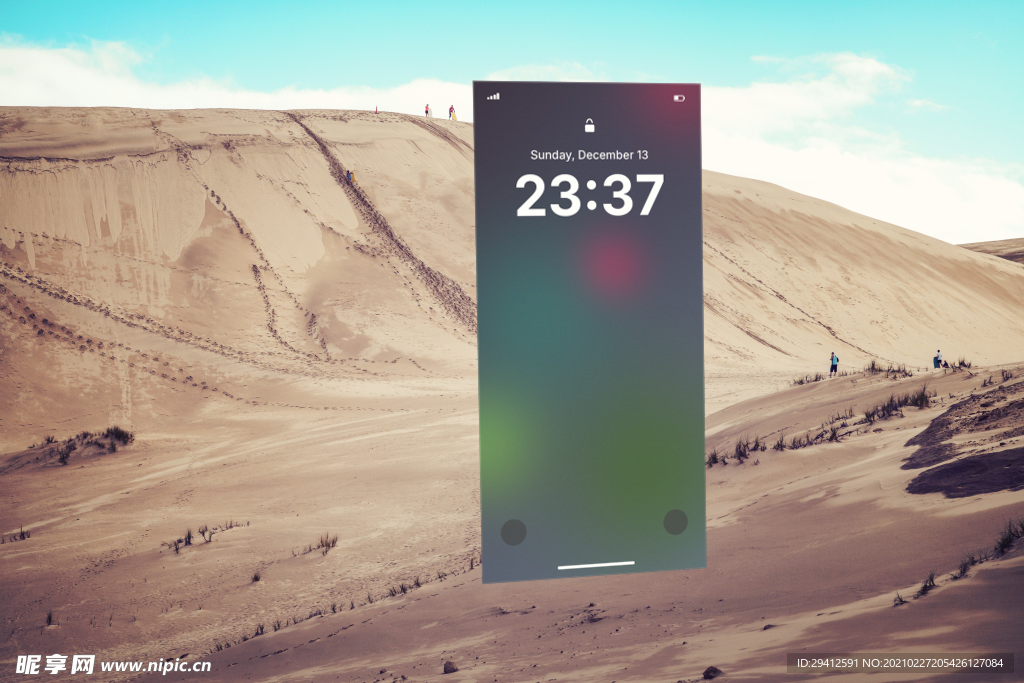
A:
**23:37**
